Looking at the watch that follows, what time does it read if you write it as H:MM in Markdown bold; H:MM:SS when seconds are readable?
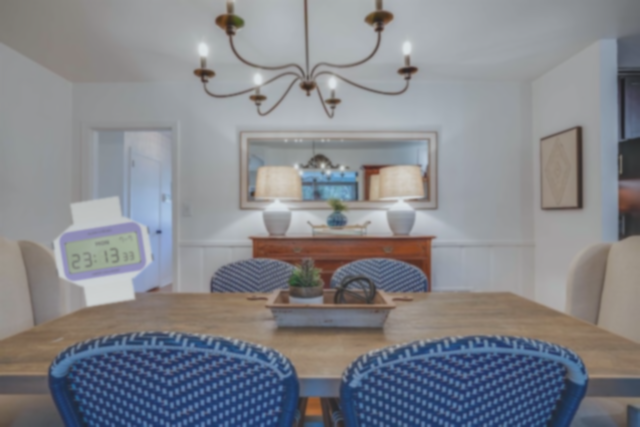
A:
**23:13**
